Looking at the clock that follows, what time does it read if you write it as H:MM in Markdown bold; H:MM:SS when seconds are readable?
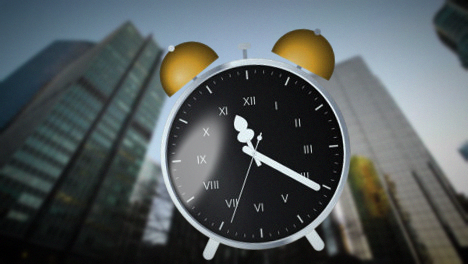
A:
**11:20:34**
